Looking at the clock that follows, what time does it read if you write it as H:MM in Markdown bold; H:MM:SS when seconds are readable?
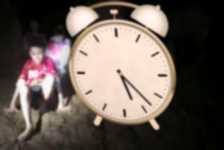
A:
**5:23**
